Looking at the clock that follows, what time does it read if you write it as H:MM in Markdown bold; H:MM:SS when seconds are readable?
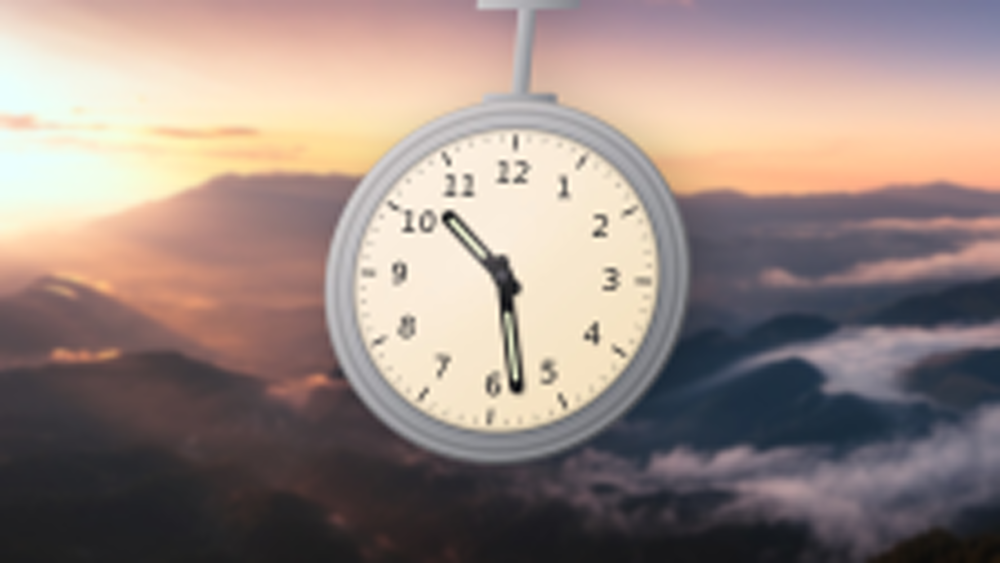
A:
**10:28**
